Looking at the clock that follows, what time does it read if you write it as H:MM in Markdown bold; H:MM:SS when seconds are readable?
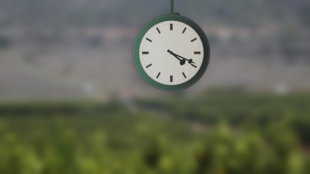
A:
**4:19**
